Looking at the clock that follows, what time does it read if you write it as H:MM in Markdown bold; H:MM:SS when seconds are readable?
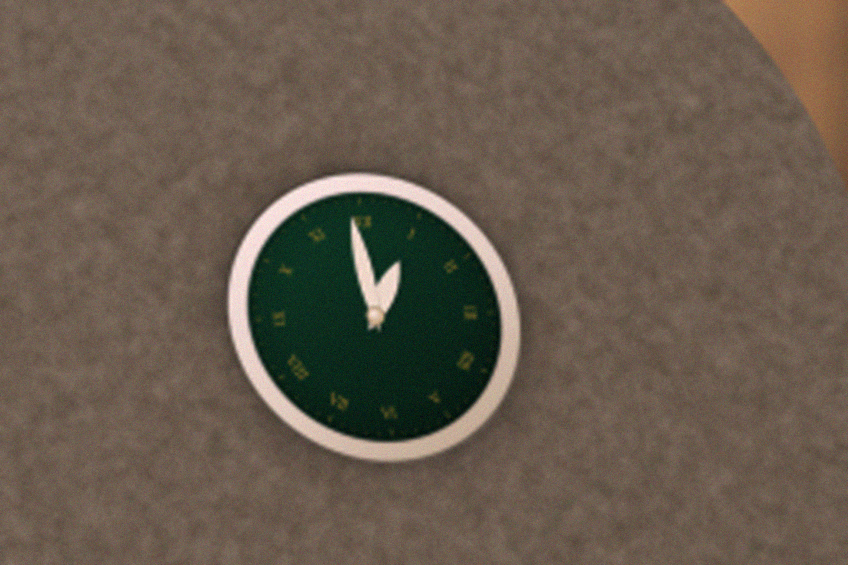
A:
**12:59**
